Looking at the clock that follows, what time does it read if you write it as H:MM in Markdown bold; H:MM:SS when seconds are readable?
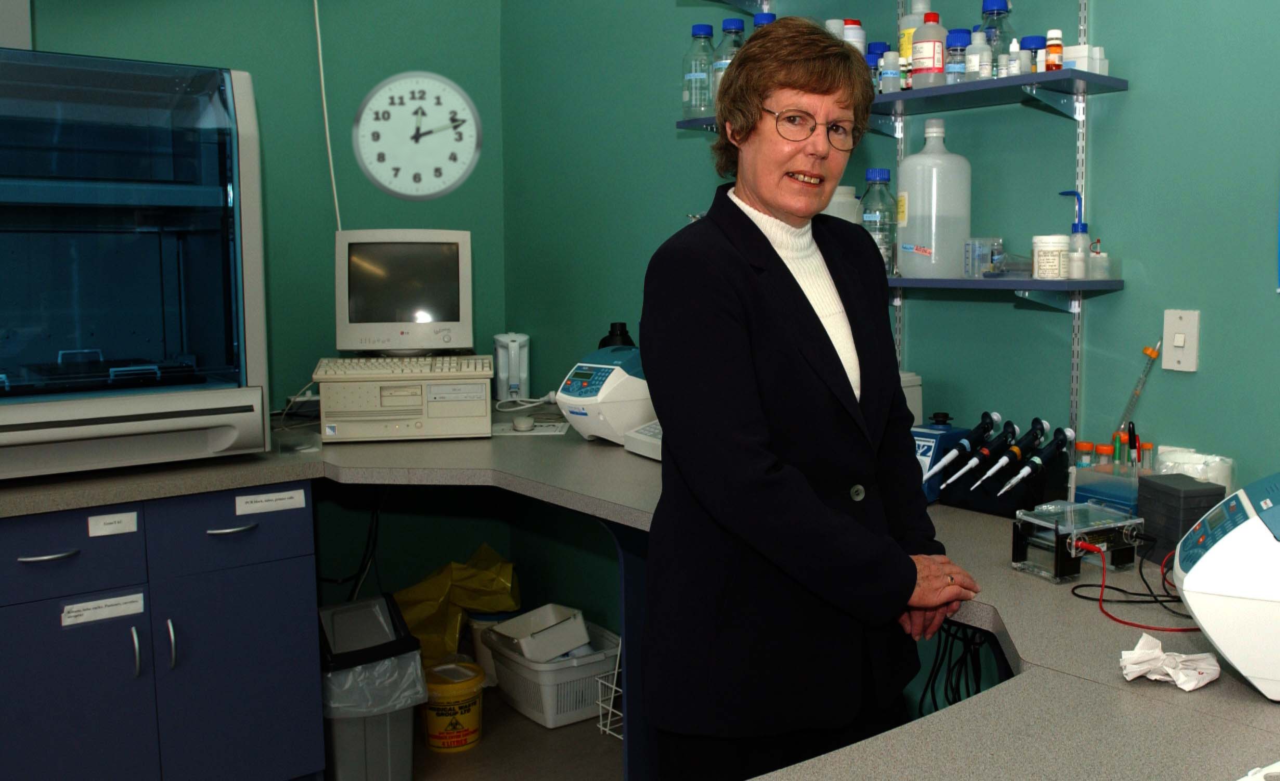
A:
**12:12**
